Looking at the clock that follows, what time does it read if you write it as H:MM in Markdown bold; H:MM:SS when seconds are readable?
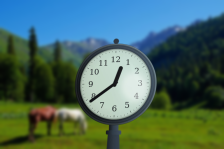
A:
**12:39**
